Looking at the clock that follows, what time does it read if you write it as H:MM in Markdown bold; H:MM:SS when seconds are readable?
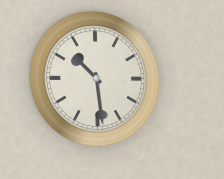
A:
**10:29**
